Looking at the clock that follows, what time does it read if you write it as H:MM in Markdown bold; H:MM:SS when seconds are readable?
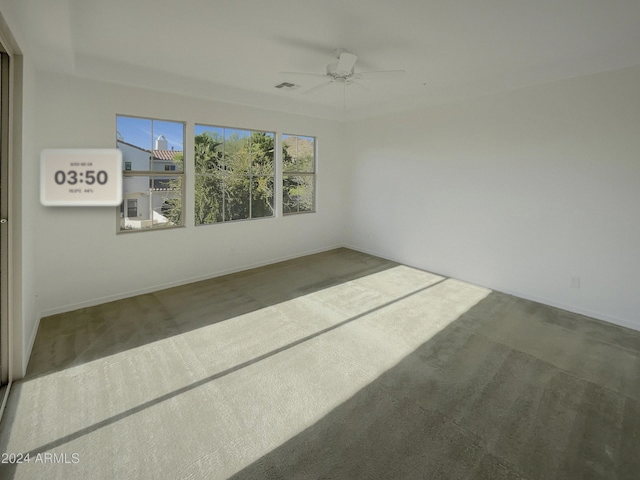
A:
**3:50**
